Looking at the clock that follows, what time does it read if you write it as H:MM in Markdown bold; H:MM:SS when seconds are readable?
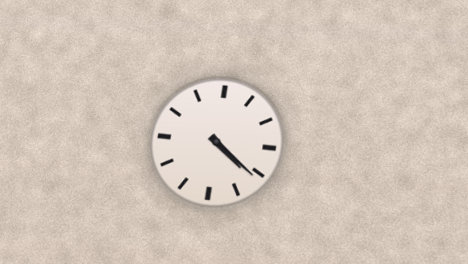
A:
**4:21**
